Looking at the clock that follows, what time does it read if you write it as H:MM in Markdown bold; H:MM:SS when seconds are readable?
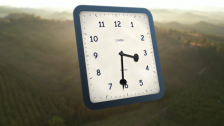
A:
**3:31**
